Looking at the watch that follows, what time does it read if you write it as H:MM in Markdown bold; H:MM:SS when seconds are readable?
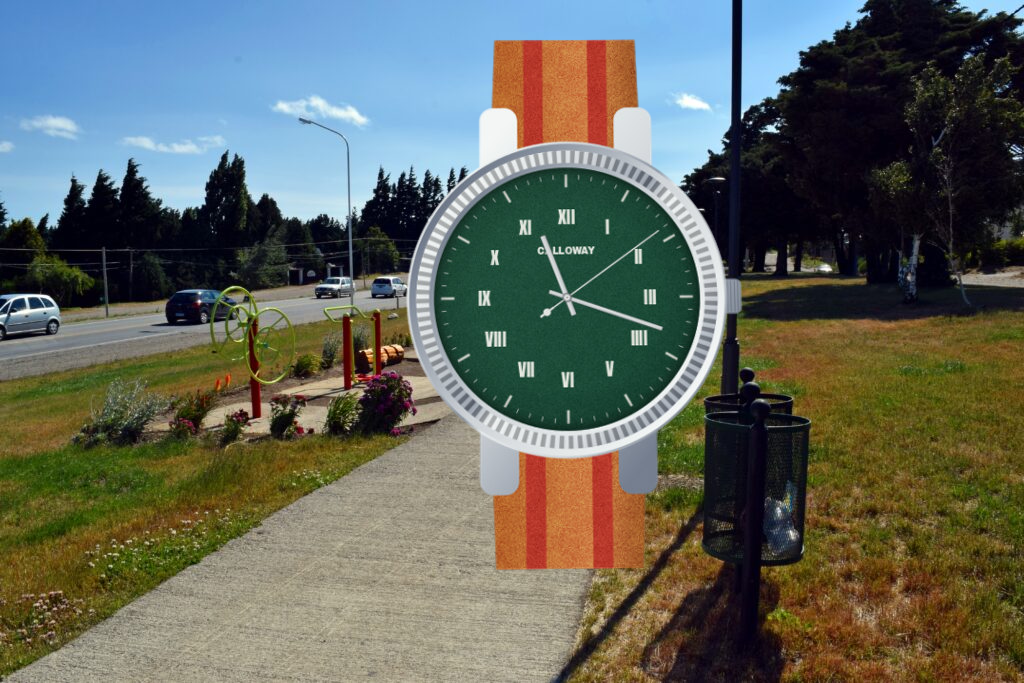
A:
**11:18:09**
